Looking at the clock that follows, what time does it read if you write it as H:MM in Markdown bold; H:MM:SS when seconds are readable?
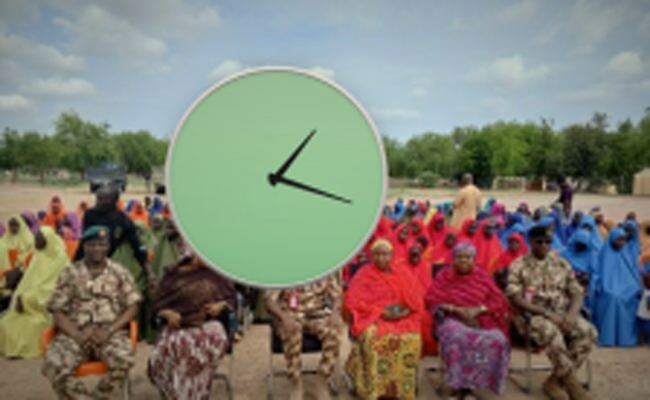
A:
**1:18**
